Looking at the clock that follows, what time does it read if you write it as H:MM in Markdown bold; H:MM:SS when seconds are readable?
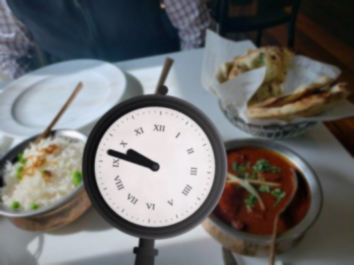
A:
**9:47**
